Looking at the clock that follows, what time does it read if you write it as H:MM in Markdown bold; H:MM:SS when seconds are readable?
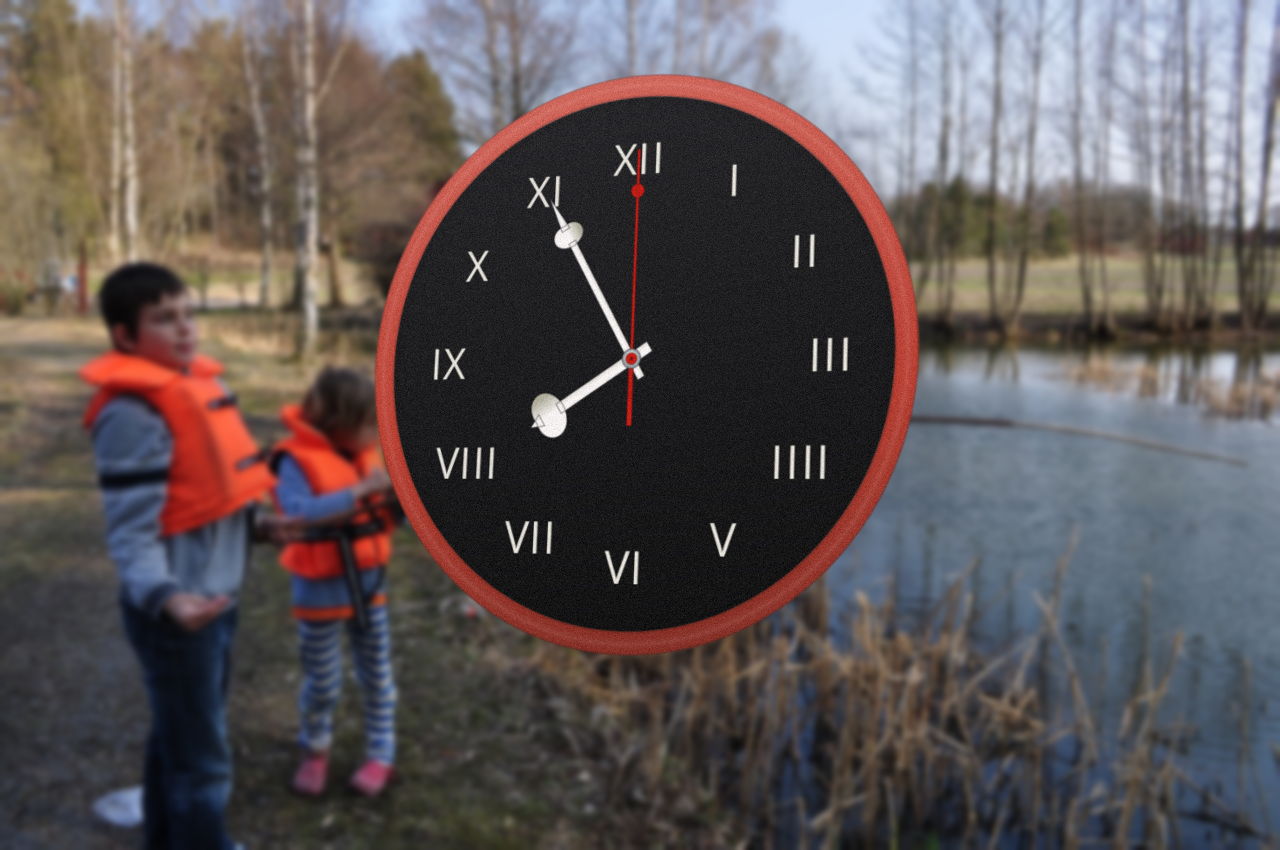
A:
**7:55:00**
